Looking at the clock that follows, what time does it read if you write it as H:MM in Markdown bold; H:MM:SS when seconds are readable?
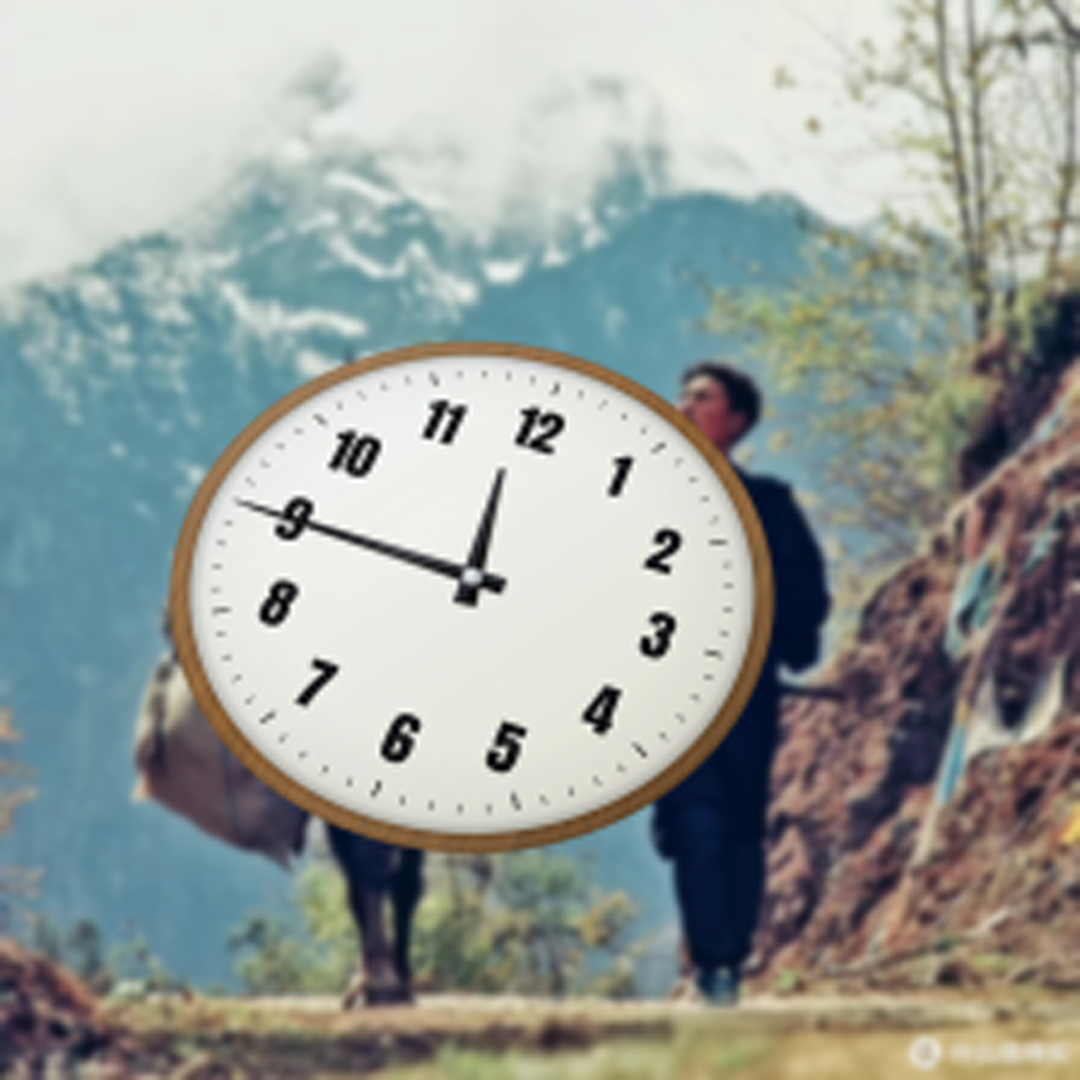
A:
**11:45**
